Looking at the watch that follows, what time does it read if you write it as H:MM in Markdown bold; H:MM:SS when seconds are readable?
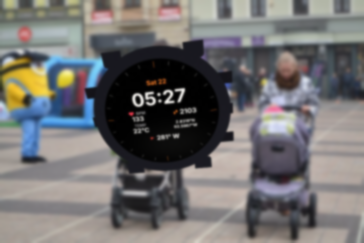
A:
**5:27**
